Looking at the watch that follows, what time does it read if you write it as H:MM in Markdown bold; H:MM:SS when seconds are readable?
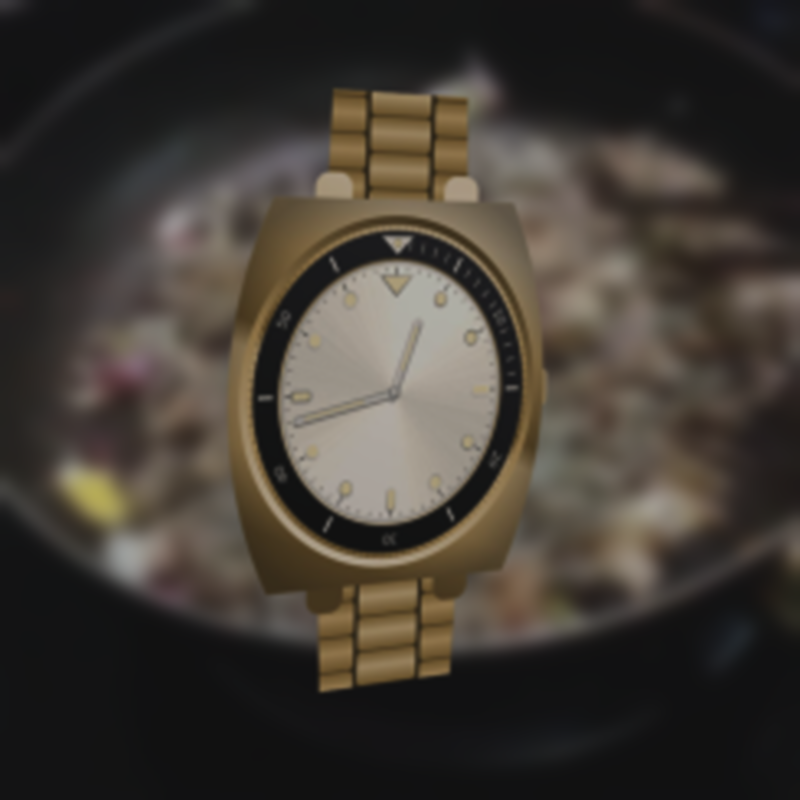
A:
**12:43**
